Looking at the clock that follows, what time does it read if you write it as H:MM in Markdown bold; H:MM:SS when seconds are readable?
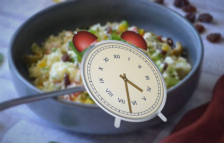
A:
**4:32**
